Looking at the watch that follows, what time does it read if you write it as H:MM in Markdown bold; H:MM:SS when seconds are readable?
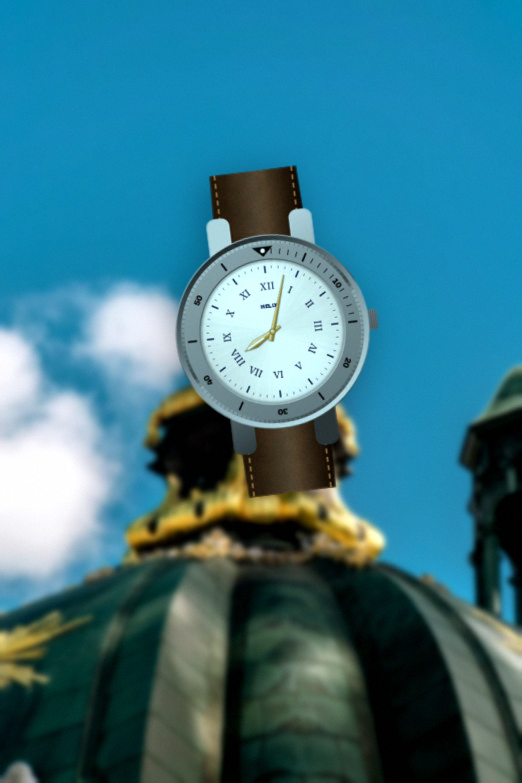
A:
**8:03**
